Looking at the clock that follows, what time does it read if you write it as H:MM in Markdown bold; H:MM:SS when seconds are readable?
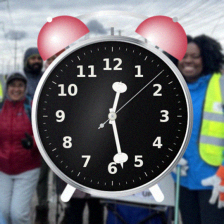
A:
**12:28:08**
